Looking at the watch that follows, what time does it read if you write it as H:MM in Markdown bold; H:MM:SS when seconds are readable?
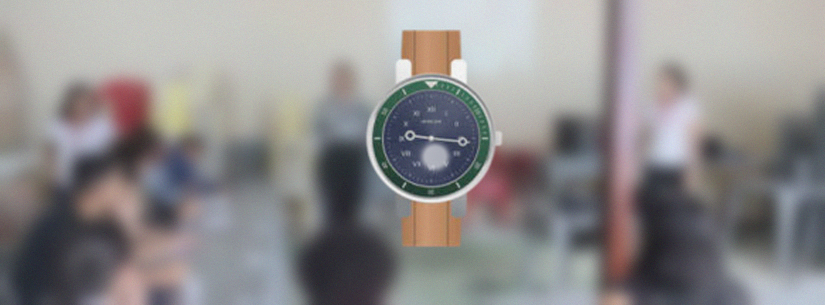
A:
**9:16**
